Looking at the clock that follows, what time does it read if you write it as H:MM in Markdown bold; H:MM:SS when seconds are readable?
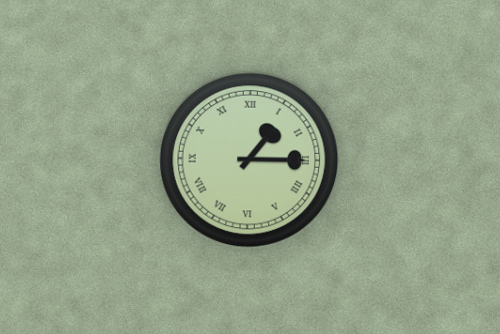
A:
**1:15**
